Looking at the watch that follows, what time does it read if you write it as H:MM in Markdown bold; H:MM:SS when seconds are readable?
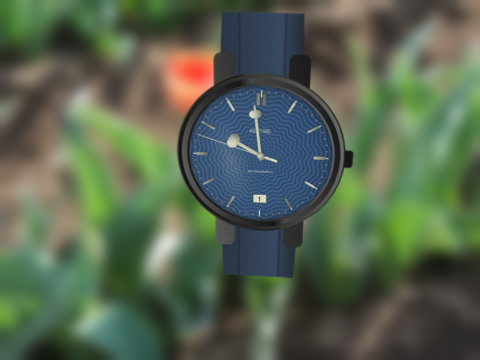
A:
**9:58:48**
